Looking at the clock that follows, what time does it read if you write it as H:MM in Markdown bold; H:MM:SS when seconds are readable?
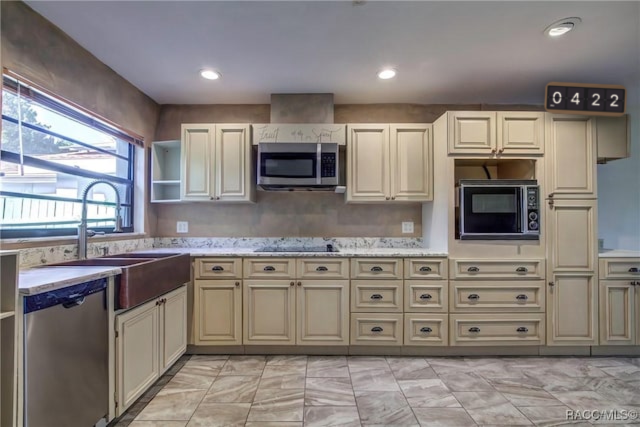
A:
**4:22**
